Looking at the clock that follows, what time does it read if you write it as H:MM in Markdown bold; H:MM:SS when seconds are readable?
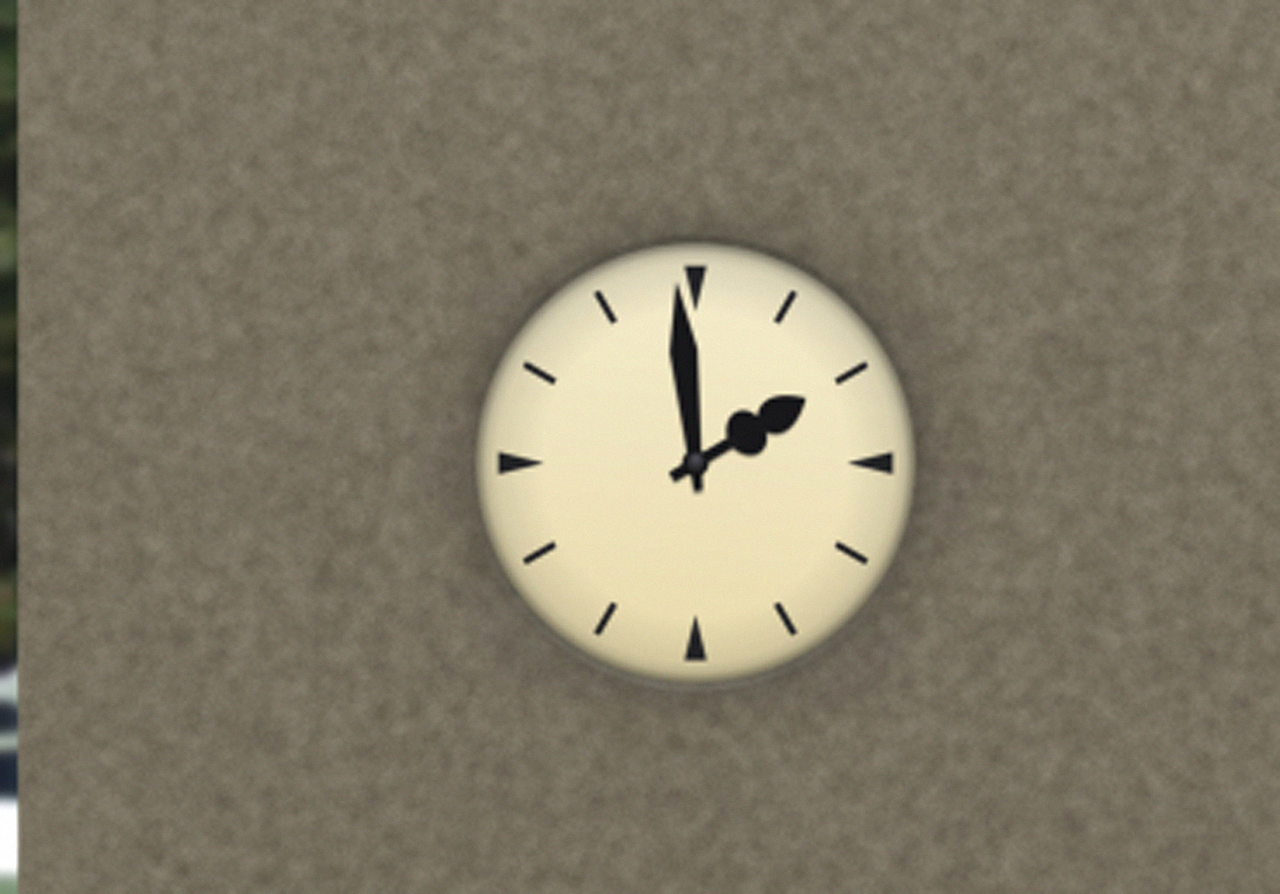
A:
**1:59**
